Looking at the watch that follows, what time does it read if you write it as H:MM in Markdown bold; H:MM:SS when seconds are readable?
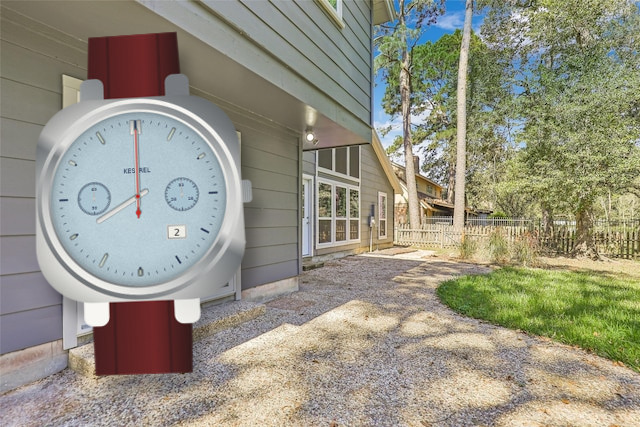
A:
**8:00**
